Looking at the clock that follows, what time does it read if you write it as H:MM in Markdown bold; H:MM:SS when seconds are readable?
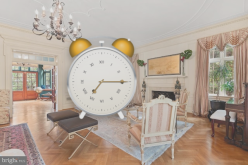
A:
**7:15**
